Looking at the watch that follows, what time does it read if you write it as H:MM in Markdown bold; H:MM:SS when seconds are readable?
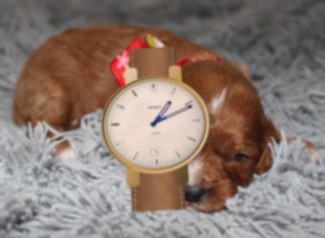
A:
**1:11**
